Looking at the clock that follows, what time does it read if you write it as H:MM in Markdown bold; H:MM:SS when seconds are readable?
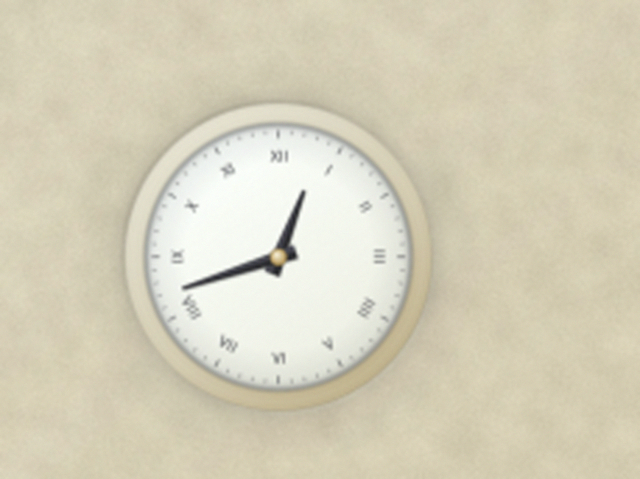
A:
**12:42**
